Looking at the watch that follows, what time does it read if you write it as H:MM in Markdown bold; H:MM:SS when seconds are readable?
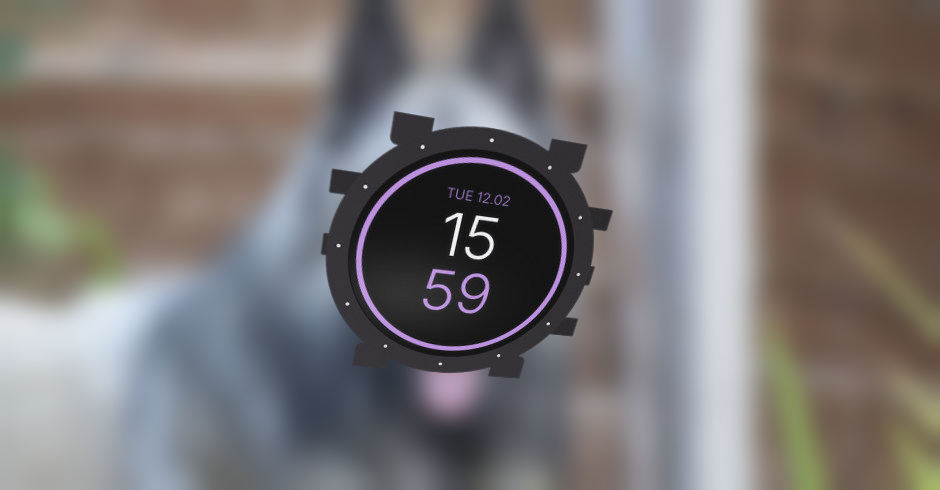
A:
**15:59**
